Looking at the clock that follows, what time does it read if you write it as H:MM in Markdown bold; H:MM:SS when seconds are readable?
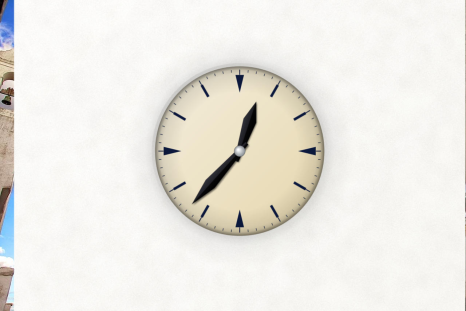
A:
**12:37**
